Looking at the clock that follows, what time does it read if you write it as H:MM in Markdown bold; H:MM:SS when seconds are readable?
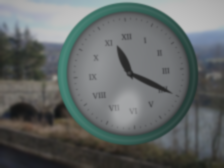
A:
**11:20**
